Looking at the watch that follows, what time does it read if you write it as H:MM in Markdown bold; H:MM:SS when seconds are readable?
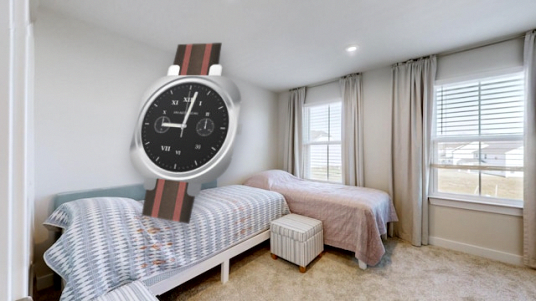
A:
**9:02**
